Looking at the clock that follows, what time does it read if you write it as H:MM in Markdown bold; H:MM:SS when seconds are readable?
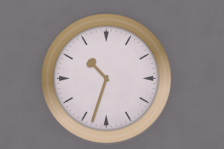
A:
**10:33**
